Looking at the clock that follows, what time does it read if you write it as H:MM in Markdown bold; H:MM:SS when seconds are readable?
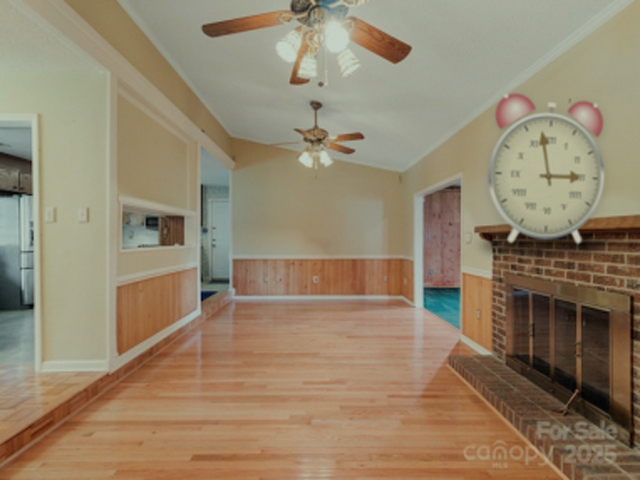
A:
**2:58**
